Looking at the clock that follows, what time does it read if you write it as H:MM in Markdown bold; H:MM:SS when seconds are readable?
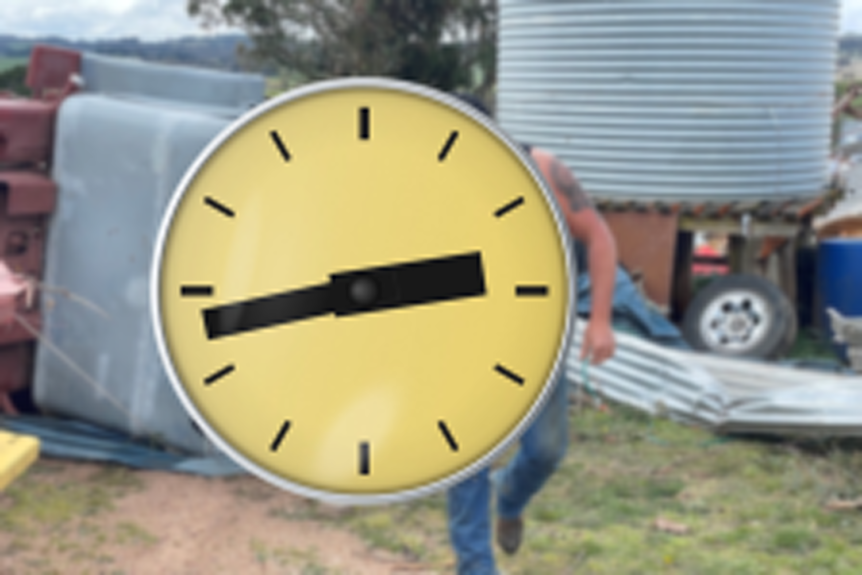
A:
**2:43**
